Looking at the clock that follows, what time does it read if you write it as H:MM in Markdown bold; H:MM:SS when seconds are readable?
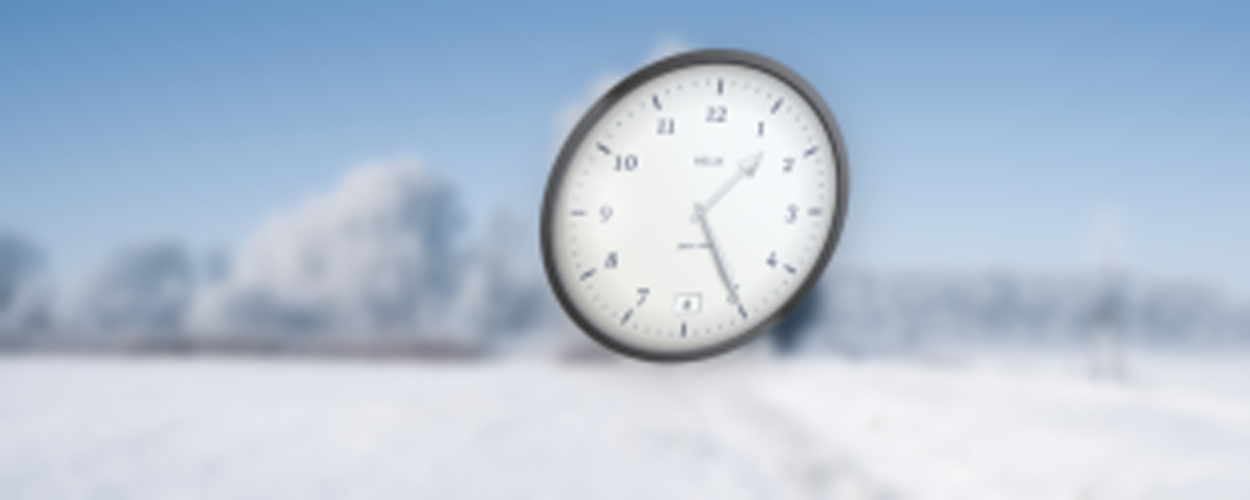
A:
**1:25**
